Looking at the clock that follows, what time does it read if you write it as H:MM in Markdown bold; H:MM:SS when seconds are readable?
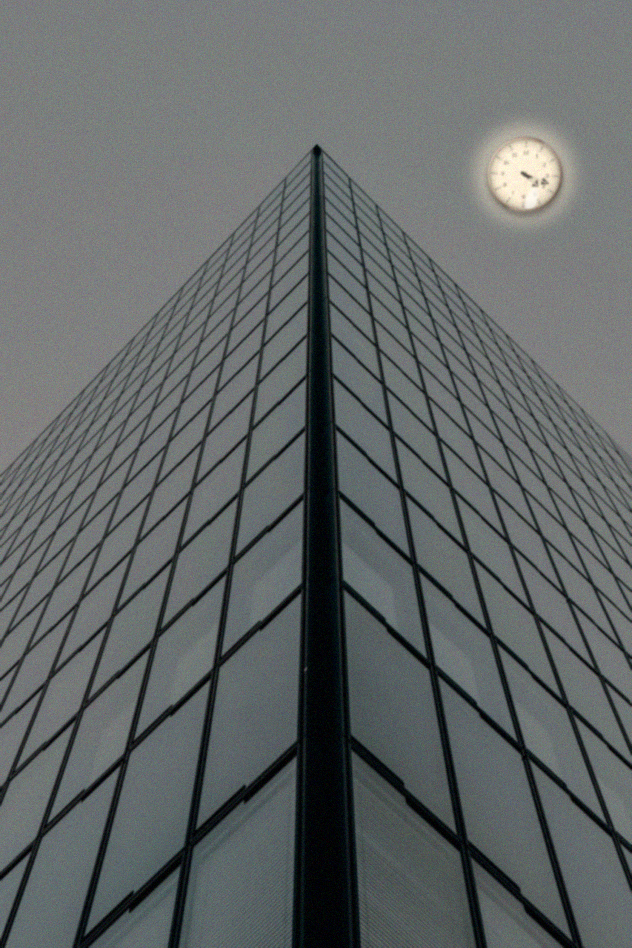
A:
**4:18**
